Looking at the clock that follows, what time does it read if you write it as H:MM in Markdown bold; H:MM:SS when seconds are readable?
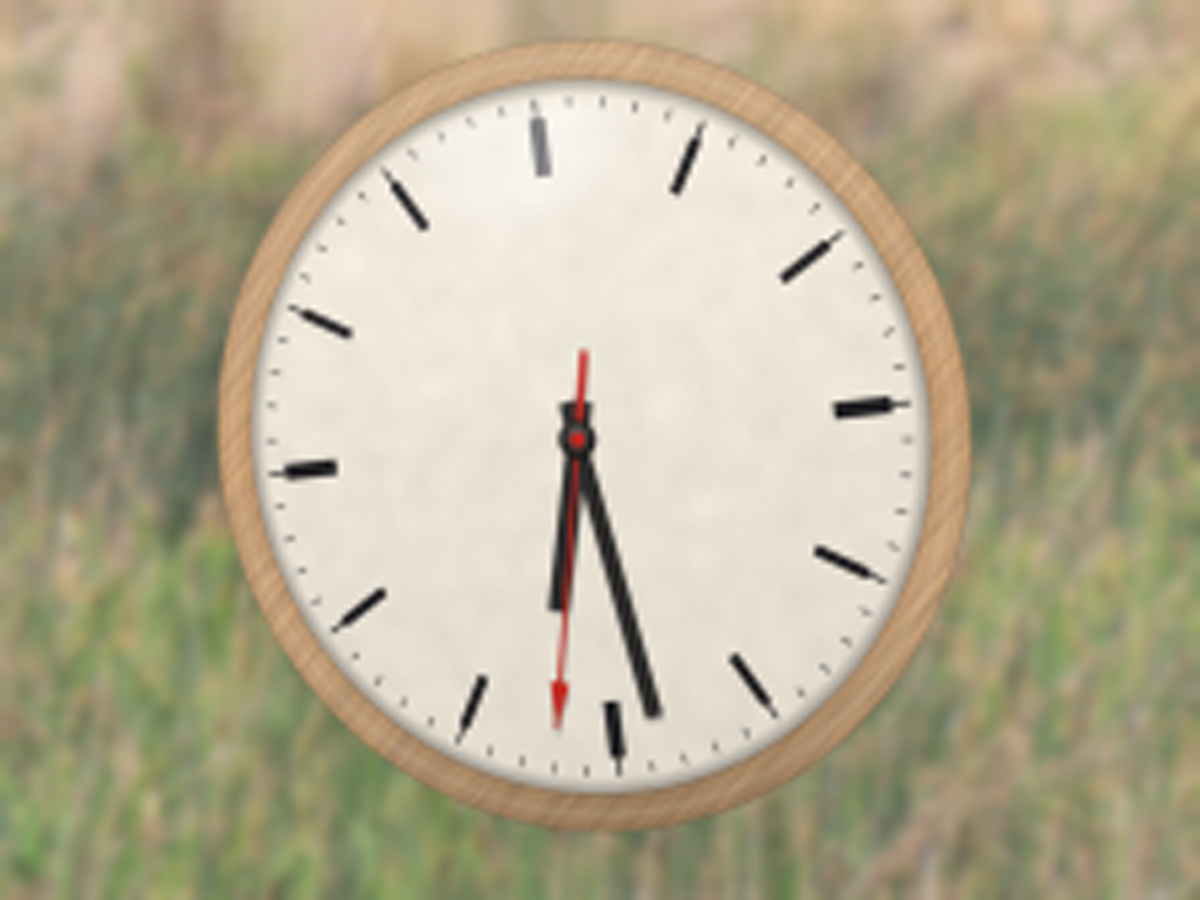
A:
**6:28:32**
